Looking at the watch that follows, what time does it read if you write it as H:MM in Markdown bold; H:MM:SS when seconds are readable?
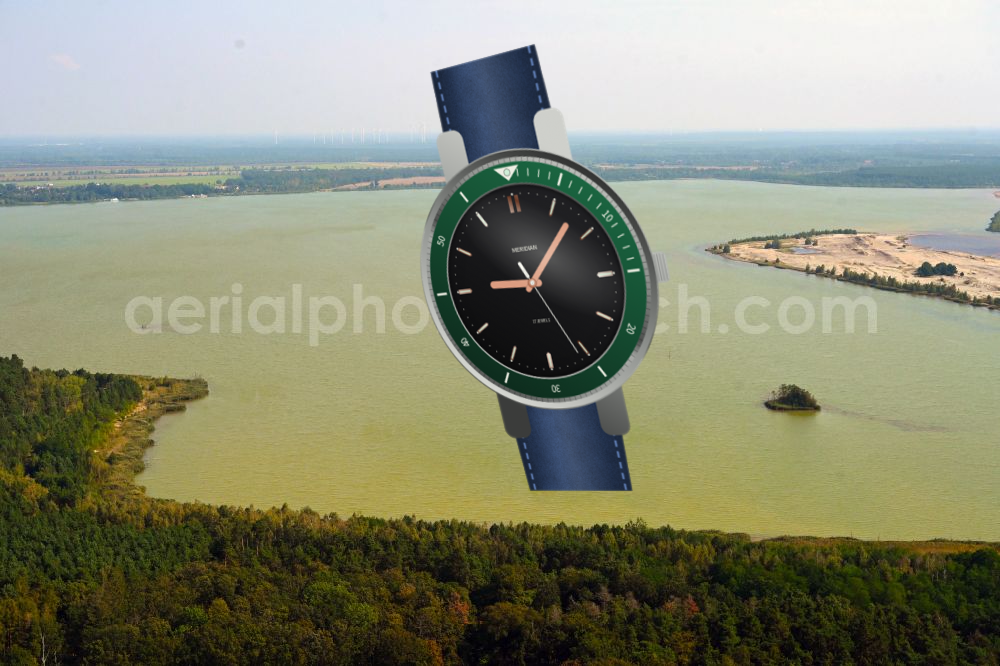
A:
**9:07:26**
